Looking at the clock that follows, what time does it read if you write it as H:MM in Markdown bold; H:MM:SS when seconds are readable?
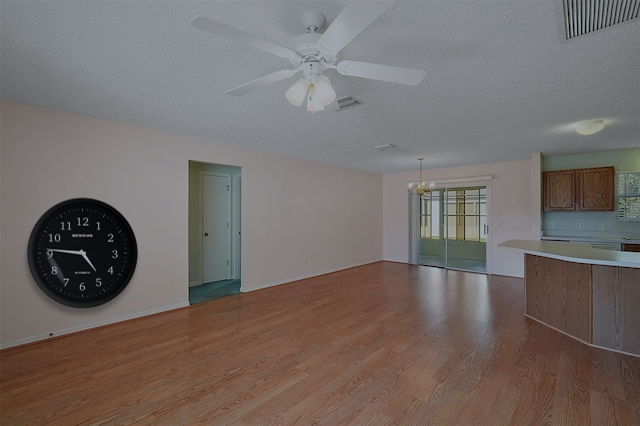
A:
**4:46**
